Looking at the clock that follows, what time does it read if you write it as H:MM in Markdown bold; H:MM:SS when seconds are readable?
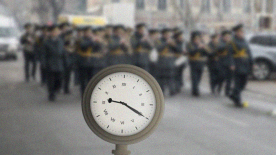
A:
**9:20**
